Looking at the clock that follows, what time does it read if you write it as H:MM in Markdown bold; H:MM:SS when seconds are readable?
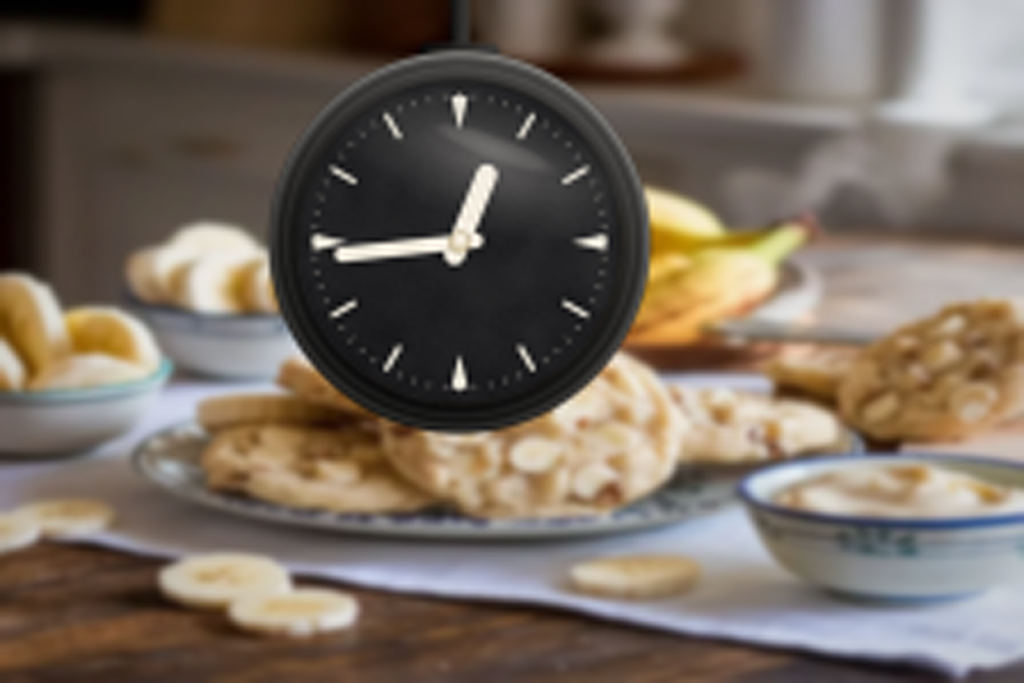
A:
**12:44**
